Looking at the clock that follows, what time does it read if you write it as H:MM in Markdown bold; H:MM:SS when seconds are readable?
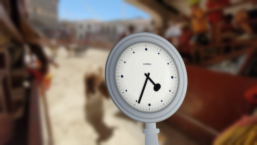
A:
**4:34**
